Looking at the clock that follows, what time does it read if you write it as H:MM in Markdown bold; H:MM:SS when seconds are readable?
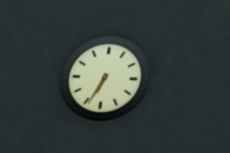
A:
**6:34**
